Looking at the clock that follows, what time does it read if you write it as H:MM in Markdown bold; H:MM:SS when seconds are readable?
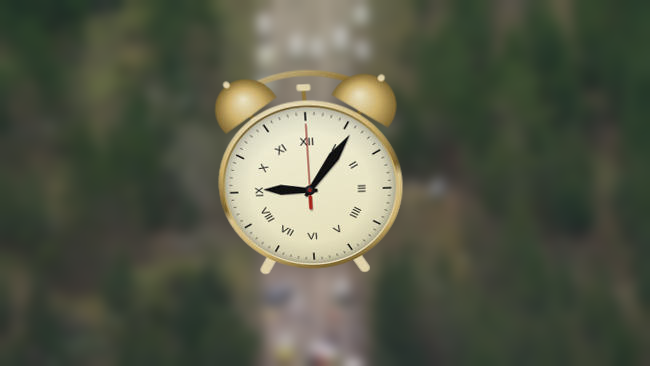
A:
**9:06:00**
